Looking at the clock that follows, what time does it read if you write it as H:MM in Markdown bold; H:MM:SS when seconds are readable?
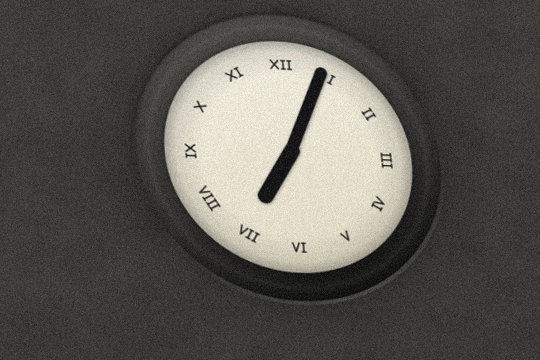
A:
**7:04**
